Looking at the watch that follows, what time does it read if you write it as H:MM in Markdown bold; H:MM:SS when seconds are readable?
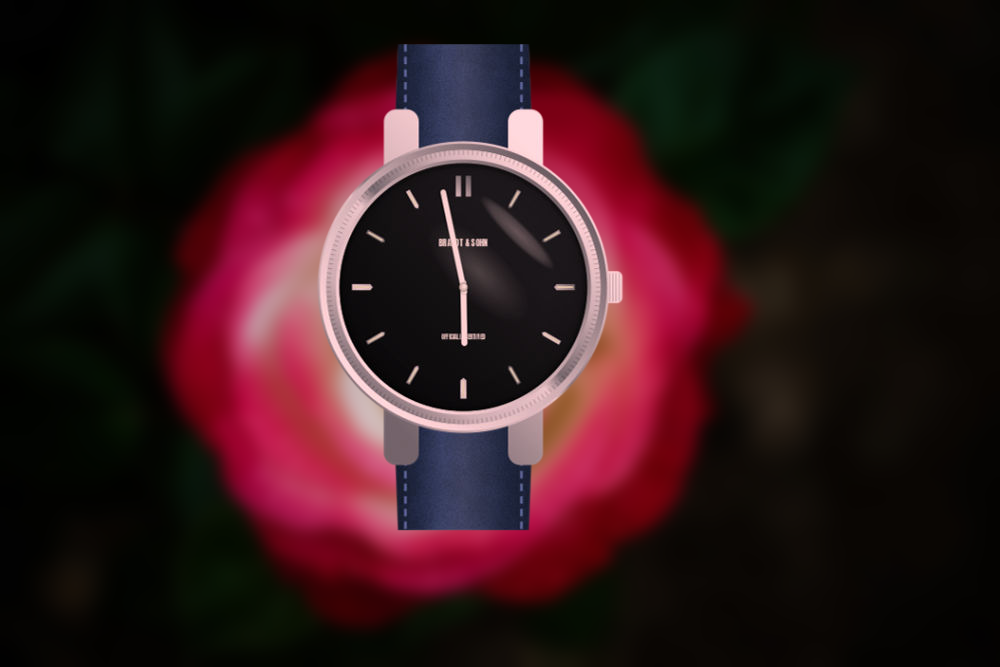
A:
**5:58**
